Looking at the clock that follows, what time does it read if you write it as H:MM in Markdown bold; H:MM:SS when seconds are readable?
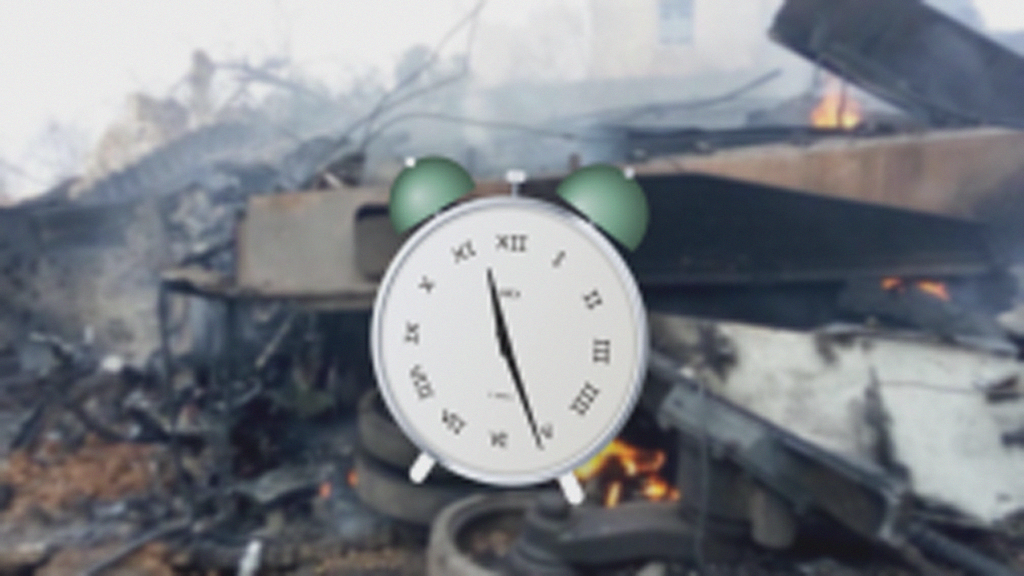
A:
**11:26**
